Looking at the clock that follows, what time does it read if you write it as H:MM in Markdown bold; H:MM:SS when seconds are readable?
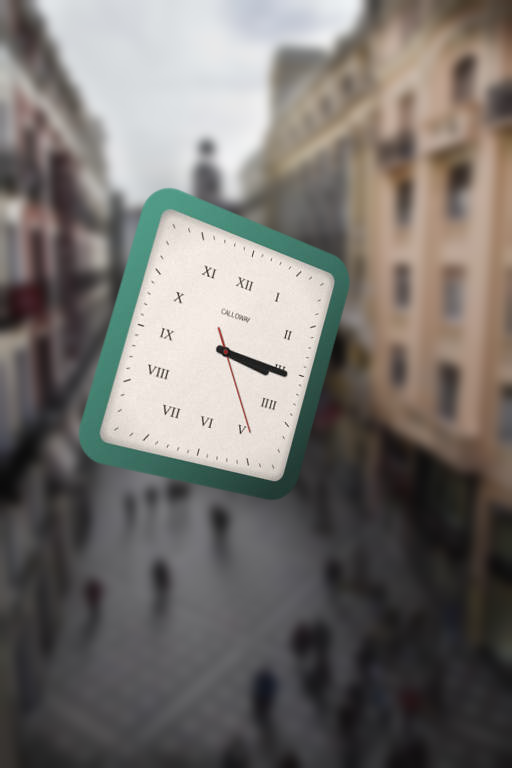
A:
**3:15:24**
